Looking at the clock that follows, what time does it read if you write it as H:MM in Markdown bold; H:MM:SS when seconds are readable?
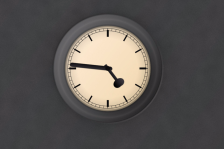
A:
**4:46**
